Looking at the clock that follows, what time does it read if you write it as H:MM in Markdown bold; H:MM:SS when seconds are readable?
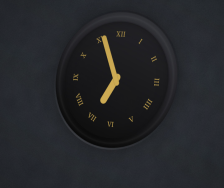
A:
**6:56**
